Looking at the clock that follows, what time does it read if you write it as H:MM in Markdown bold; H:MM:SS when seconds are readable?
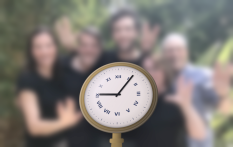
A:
**9:06**
